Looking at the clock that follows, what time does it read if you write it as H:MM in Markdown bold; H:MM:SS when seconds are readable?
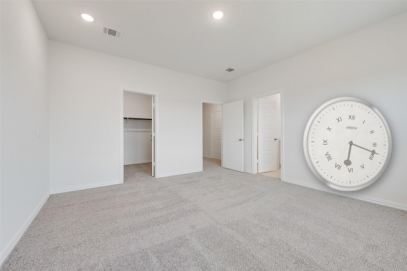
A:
**6:18**
